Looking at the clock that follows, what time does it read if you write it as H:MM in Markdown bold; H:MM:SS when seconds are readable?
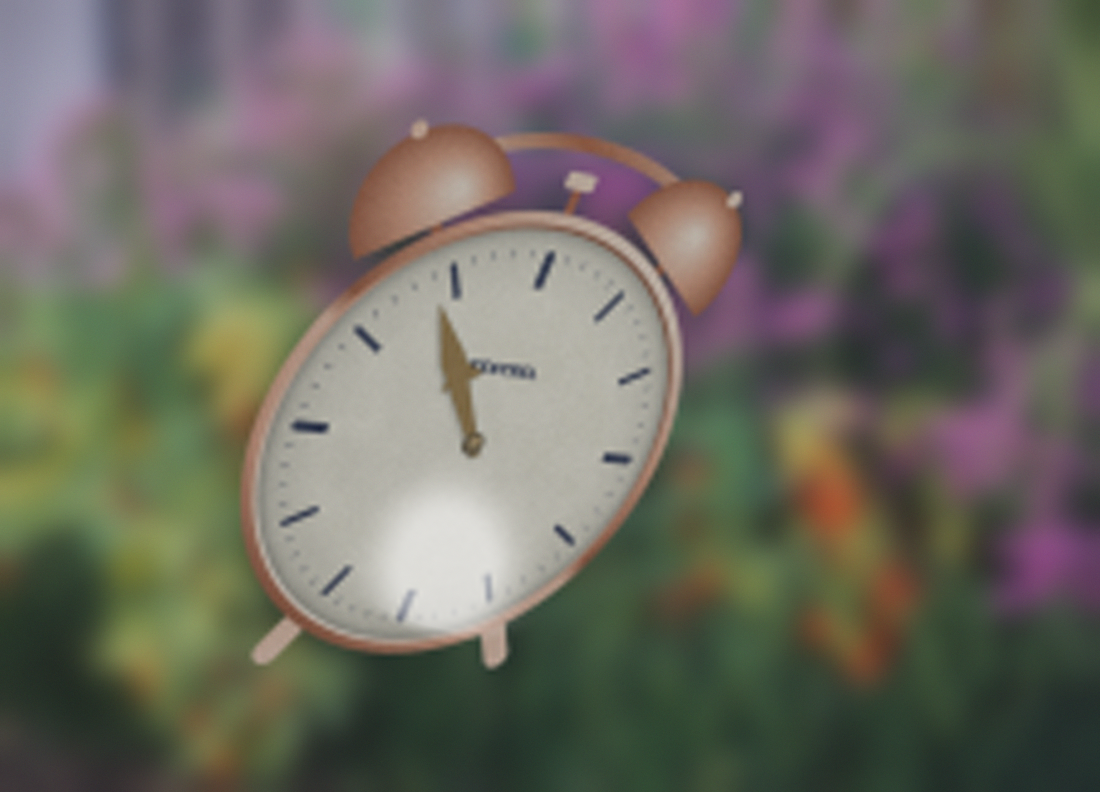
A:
**10:54**
